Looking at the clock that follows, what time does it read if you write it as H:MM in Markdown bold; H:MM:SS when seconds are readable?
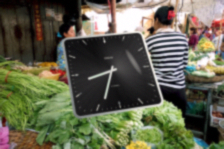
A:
**8:34**
